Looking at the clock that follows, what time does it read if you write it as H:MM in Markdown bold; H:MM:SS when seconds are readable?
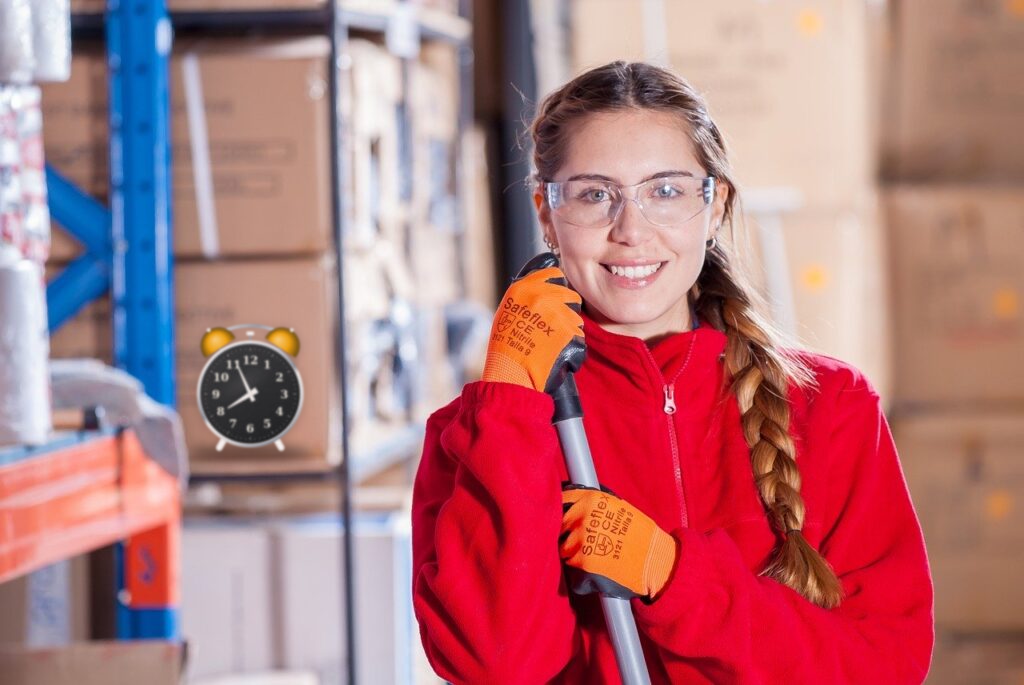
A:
**7:56**
